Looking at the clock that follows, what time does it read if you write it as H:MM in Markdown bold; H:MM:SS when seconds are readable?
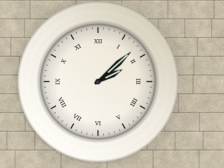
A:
**2:08**
